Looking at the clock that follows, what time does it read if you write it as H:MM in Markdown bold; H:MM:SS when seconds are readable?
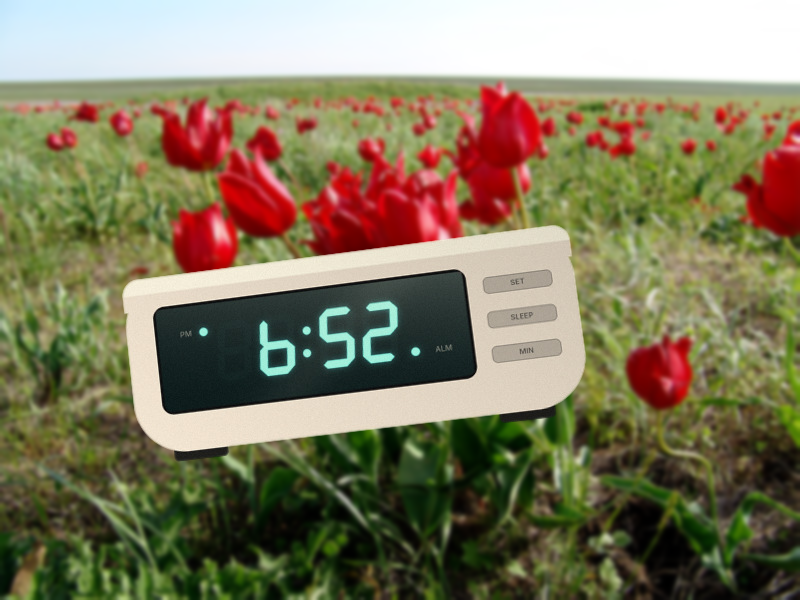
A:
**6:52**
